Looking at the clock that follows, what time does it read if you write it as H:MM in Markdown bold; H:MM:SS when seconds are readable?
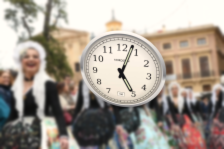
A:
**5:03**
